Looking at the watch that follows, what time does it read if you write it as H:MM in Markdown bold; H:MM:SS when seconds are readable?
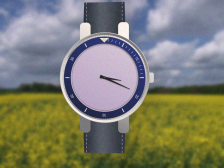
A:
**3:19**
